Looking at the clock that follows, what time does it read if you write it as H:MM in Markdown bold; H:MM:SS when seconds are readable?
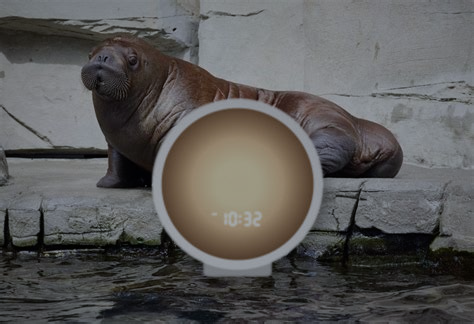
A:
**10:32**
